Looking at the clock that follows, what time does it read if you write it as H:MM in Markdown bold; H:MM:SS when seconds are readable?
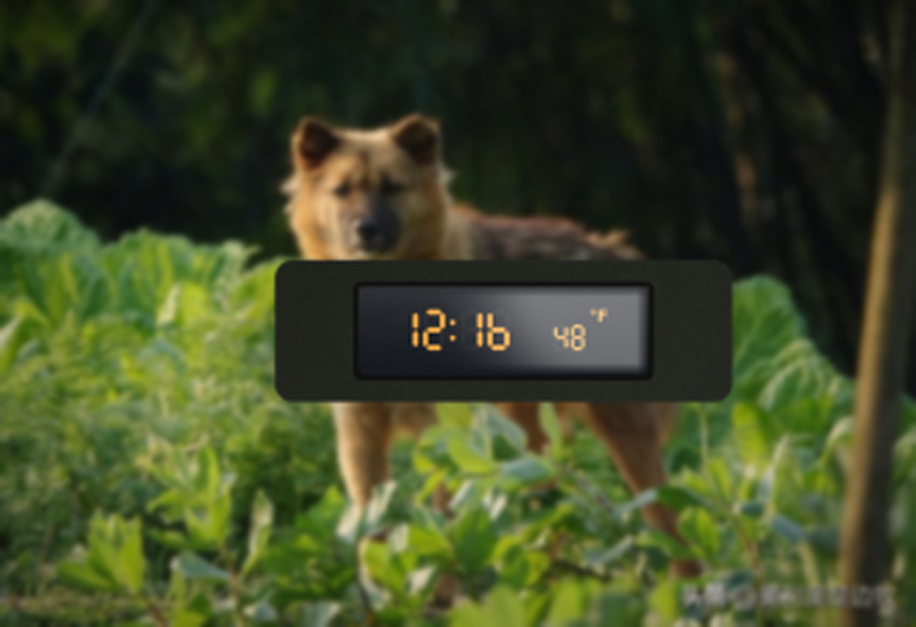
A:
**12:16**
